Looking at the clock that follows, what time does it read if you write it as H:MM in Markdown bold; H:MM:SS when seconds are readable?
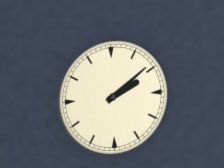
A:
**2:09**
